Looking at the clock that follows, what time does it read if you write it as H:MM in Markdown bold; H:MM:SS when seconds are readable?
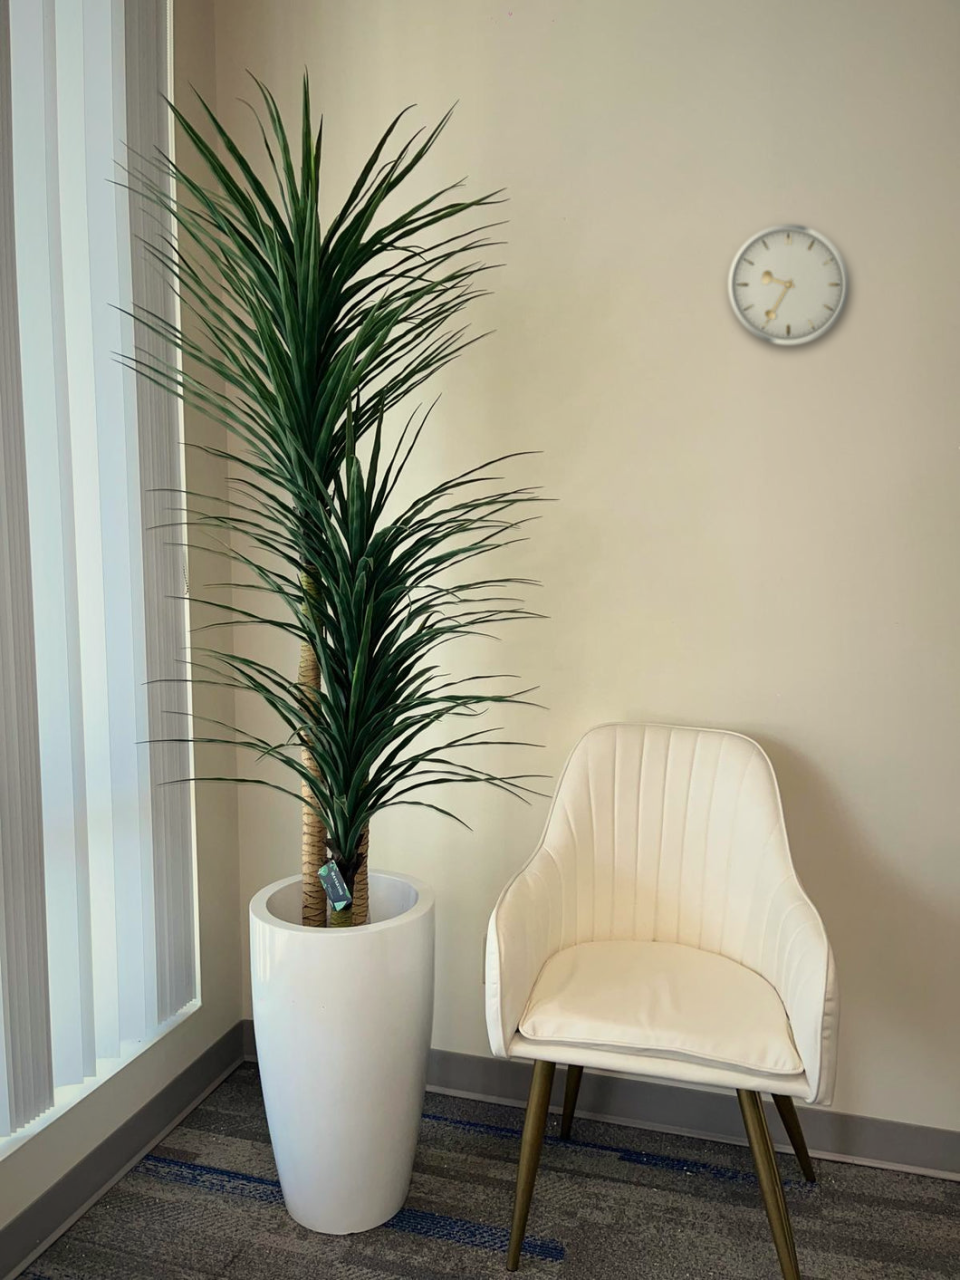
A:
**9:35**
